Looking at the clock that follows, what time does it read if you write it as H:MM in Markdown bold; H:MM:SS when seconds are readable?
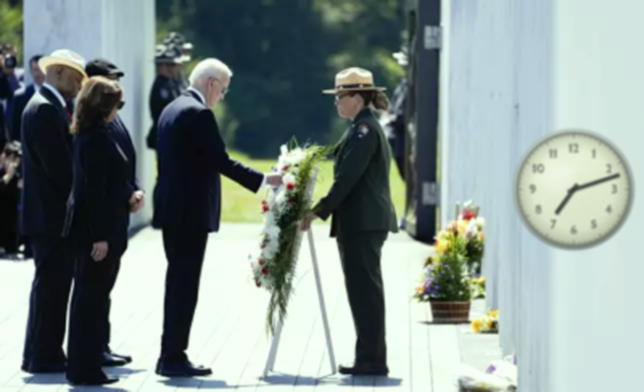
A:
**7:12**
